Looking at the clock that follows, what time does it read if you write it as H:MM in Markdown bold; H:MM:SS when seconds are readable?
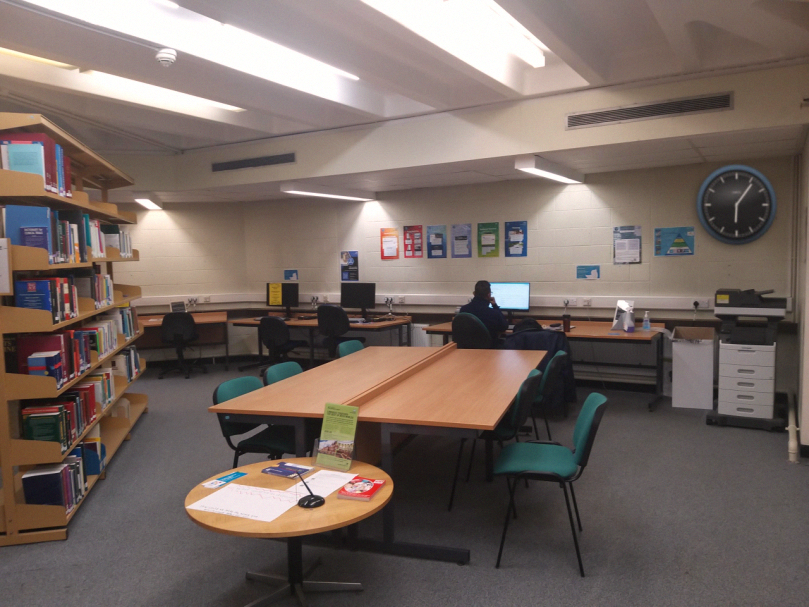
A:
**6:06**
